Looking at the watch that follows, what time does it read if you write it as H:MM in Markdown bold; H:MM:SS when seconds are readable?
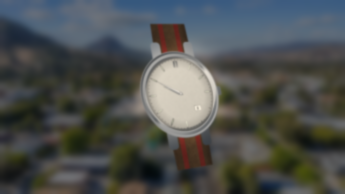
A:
**9:50**
